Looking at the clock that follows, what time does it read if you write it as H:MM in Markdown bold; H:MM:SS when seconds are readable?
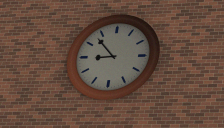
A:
**8:53**
